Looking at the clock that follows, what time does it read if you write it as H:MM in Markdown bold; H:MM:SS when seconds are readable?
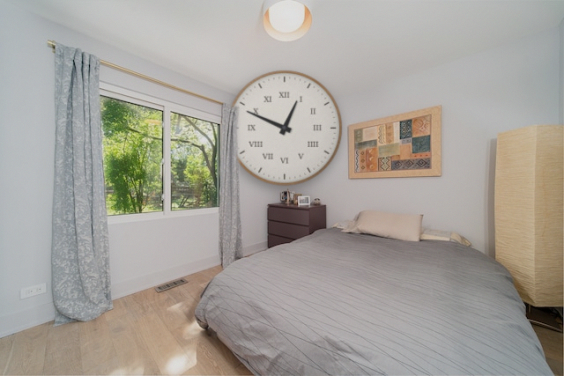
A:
**12:49**
